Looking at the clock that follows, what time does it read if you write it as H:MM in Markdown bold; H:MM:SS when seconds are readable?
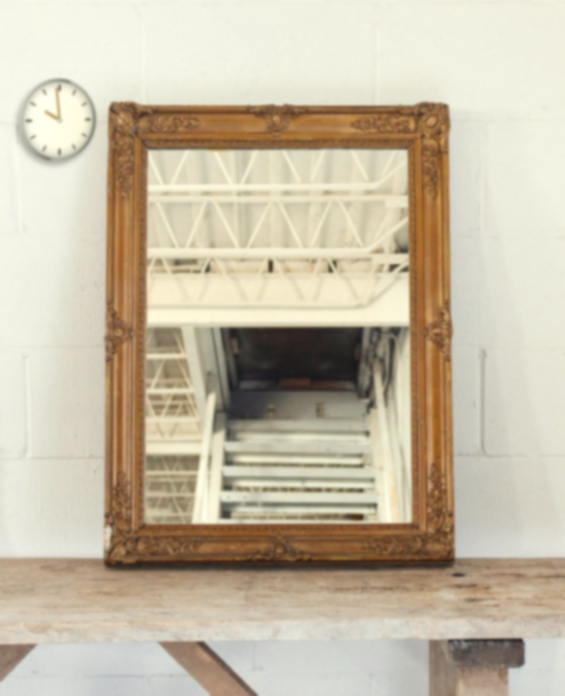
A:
**9:59**
